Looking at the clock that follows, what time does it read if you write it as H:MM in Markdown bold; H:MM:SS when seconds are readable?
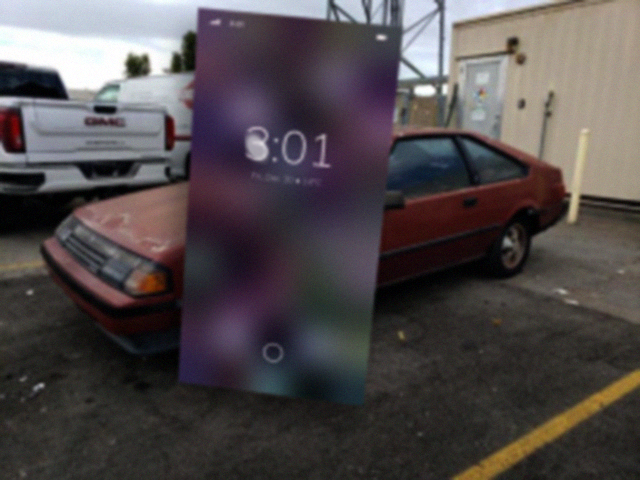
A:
**3:01**
